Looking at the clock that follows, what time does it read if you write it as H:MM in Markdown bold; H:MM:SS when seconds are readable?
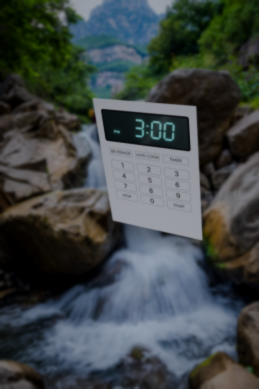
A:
**3:00**
